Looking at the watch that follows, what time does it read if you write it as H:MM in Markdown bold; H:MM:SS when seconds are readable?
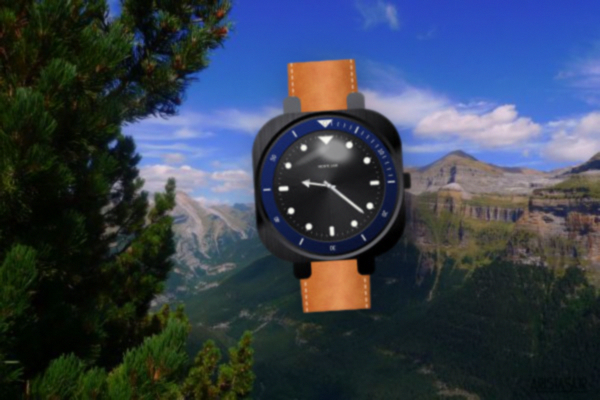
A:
**9:22**
